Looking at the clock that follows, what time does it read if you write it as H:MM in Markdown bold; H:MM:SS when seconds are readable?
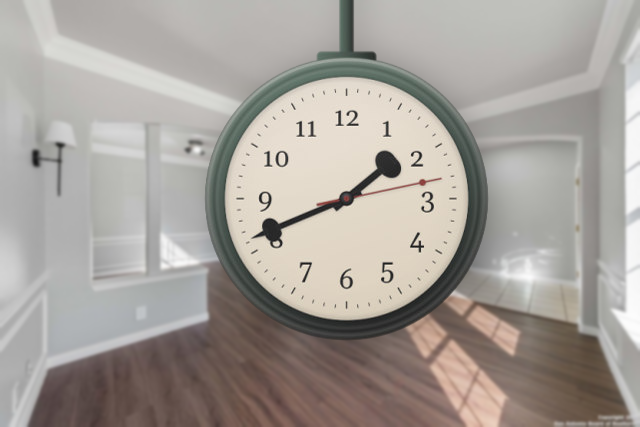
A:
**1:41:13**
